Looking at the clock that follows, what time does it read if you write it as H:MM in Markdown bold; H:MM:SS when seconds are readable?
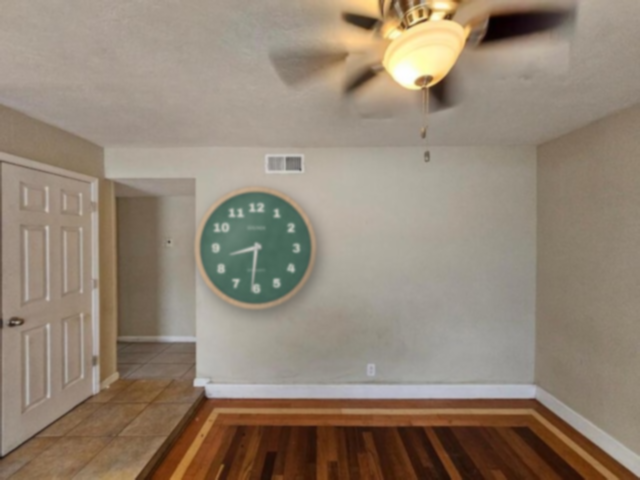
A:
**8:31**
